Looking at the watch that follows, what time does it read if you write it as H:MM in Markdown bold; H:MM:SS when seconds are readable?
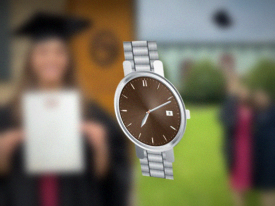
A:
**7:11**
